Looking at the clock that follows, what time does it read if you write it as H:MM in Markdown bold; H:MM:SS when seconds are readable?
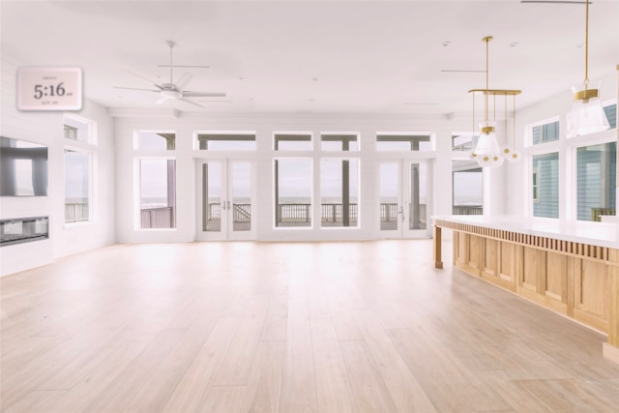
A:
**5:16**
